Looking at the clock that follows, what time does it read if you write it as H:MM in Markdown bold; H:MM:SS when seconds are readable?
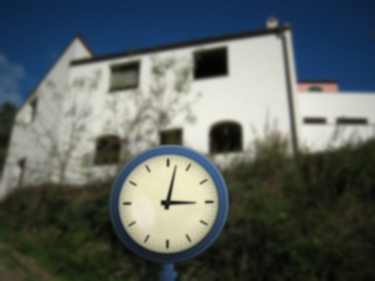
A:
**3:02**
